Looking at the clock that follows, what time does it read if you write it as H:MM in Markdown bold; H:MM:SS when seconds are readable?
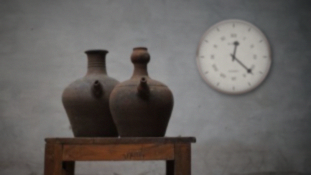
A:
**12:22**
